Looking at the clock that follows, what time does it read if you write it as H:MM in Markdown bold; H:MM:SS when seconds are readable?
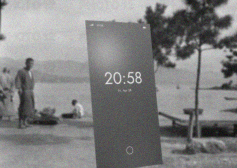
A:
**20:58**
